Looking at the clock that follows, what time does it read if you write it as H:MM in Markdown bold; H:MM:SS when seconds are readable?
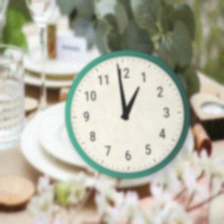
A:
**12:59**
